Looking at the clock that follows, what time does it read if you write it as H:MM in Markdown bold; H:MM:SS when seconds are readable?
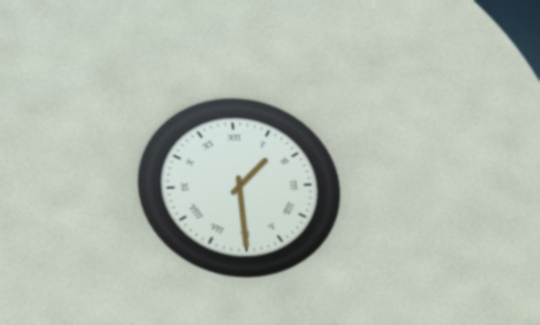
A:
**1:30**
